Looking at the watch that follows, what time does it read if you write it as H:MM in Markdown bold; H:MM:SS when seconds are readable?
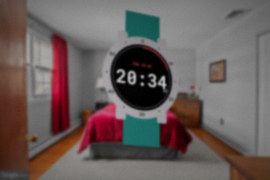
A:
**20:34**
